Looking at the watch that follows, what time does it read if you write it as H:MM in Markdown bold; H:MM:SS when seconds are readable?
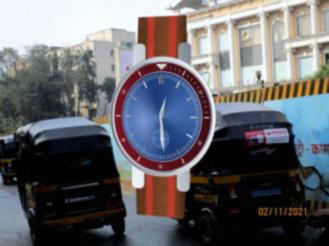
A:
**12:29**
